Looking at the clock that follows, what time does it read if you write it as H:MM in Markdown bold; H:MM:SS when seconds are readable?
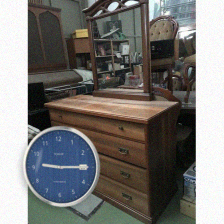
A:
**9:15**
